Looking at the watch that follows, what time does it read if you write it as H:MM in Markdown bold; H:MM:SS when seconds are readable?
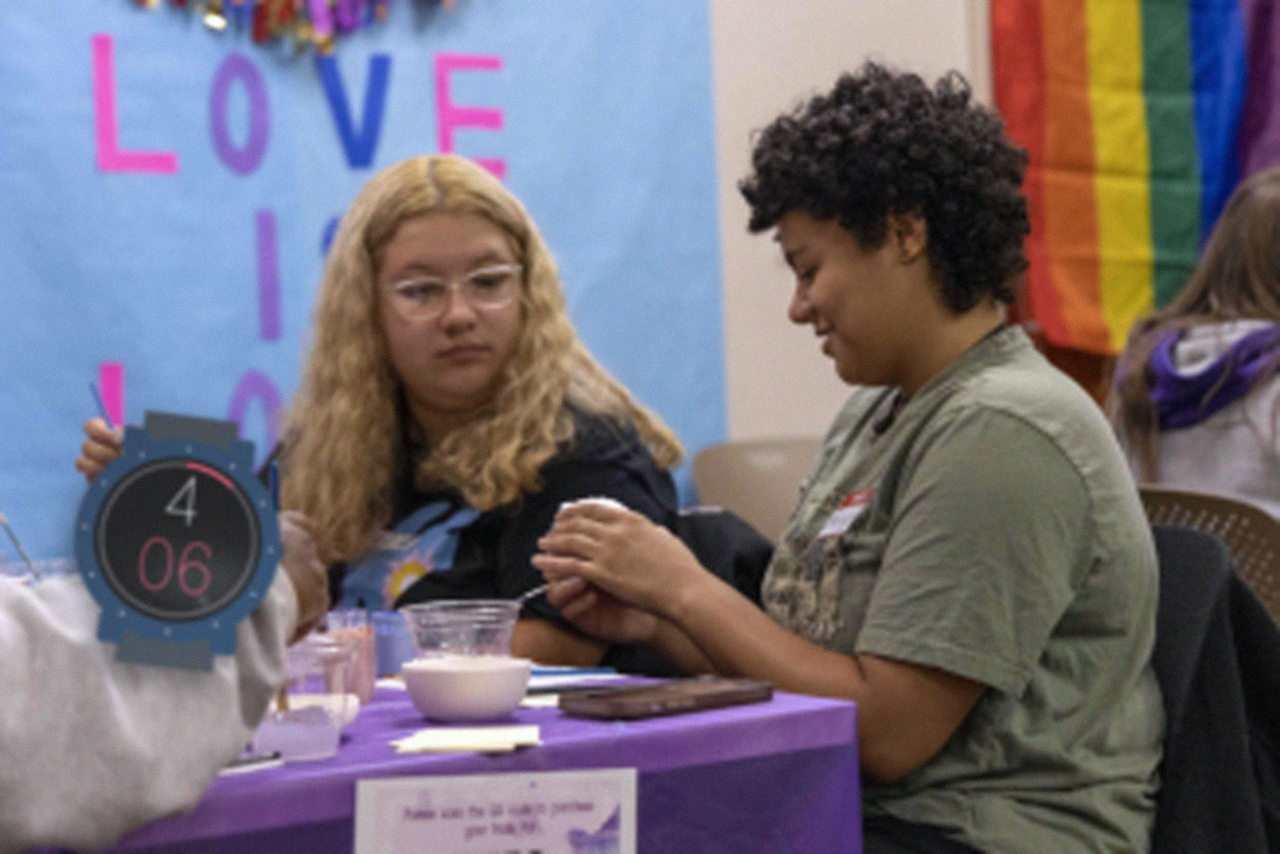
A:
**4:06**
